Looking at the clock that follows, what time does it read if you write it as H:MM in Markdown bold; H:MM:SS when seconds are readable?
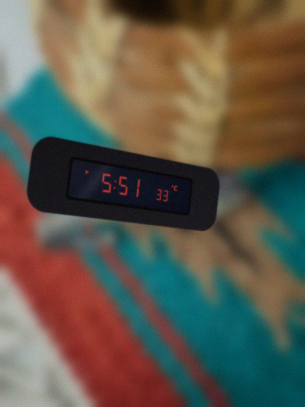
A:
**5:51**
